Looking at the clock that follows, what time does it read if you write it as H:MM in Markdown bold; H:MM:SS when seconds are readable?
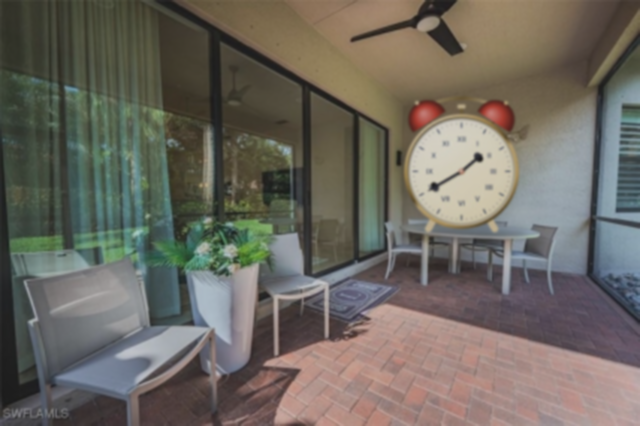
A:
**1:40**
